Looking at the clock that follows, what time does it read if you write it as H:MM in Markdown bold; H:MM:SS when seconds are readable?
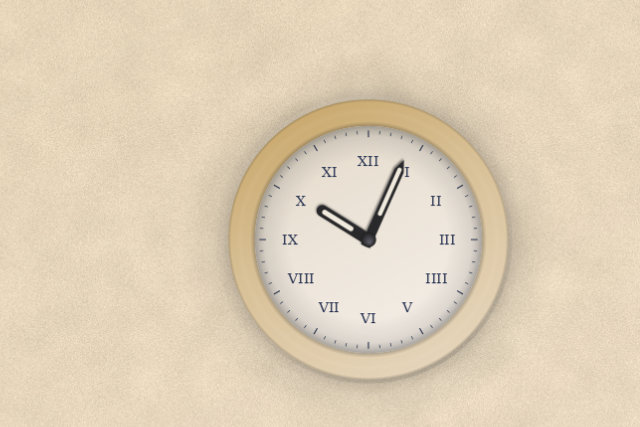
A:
**10:04**
